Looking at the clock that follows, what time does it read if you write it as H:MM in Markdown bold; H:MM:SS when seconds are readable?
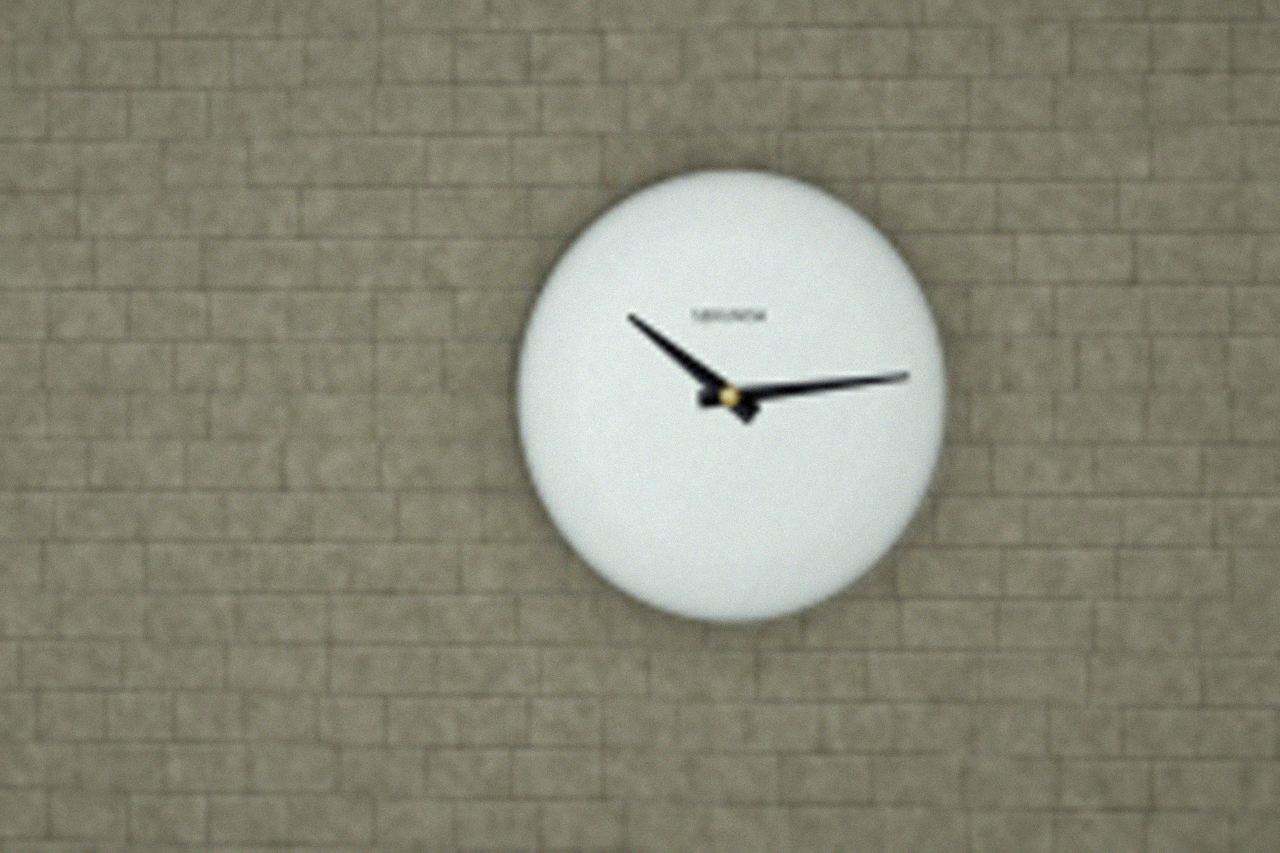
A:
**10:14**
